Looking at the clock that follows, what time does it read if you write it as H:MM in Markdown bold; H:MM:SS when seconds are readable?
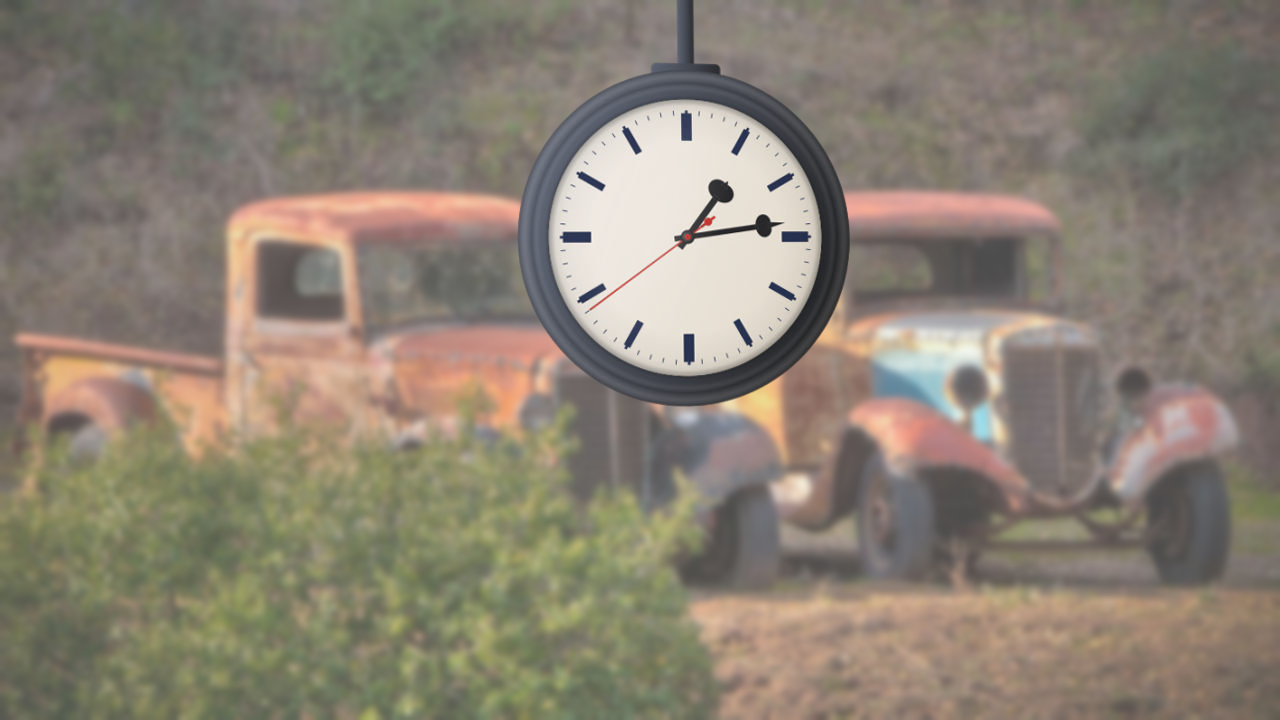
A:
**1:13:39**
